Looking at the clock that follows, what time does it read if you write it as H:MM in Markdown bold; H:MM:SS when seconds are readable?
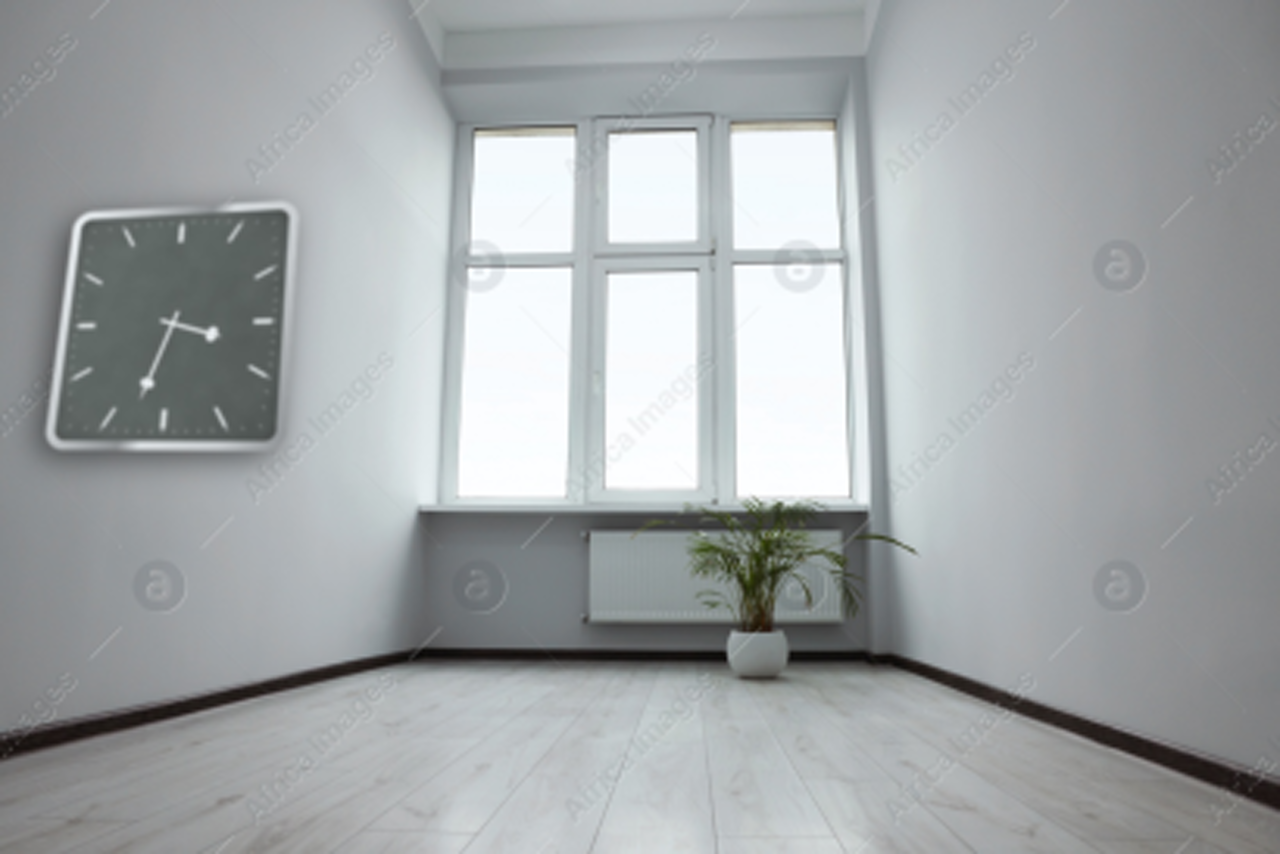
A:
**3:33**
